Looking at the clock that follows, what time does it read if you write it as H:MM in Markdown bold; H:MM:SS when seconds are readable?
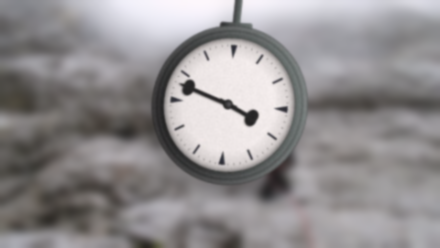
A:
**3:48**
